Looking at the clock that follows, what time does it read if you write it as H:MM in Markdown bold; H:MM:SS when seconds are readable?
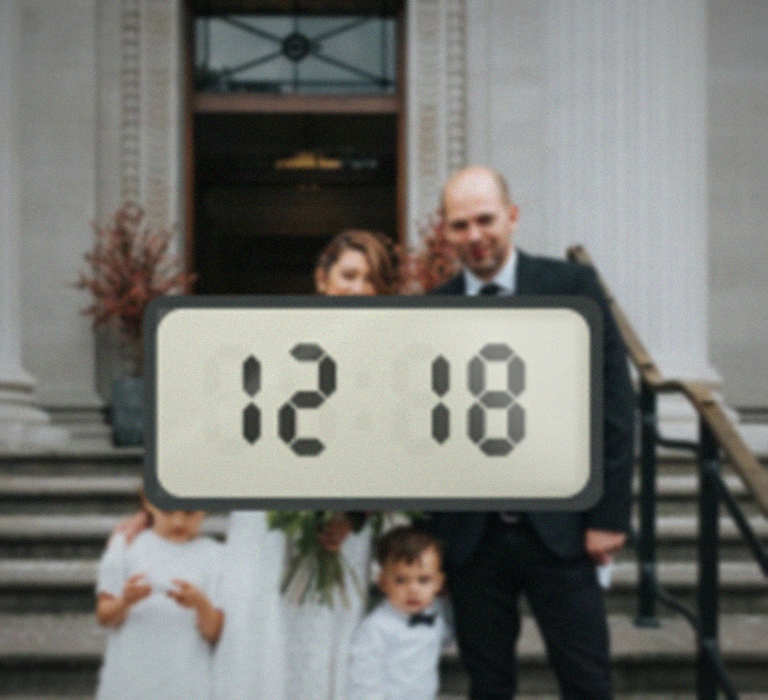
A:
**12:18**
